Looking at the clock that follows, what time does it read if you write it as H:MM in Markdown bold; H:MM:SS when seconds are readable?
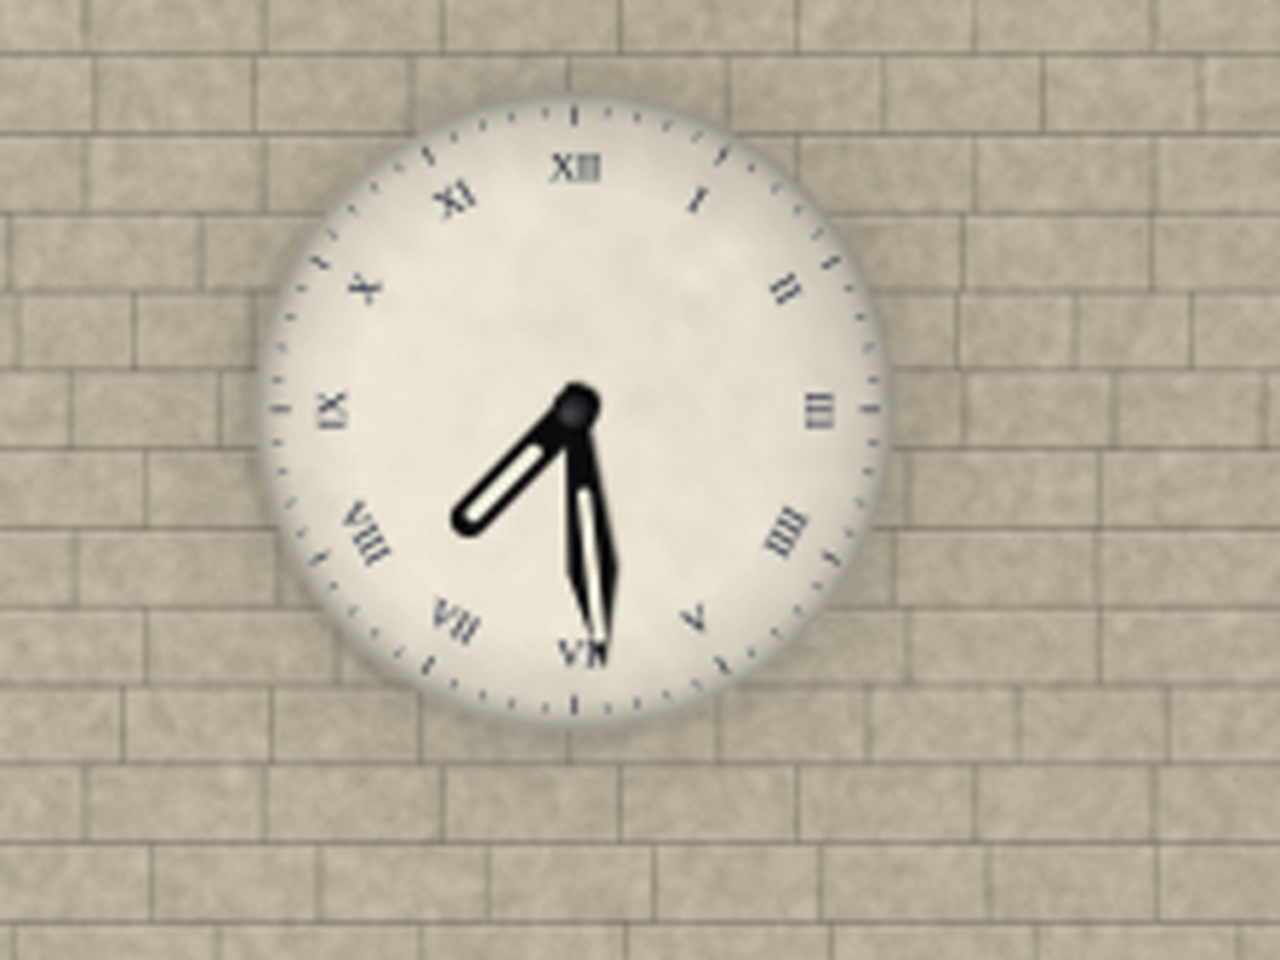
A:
**7:29**
